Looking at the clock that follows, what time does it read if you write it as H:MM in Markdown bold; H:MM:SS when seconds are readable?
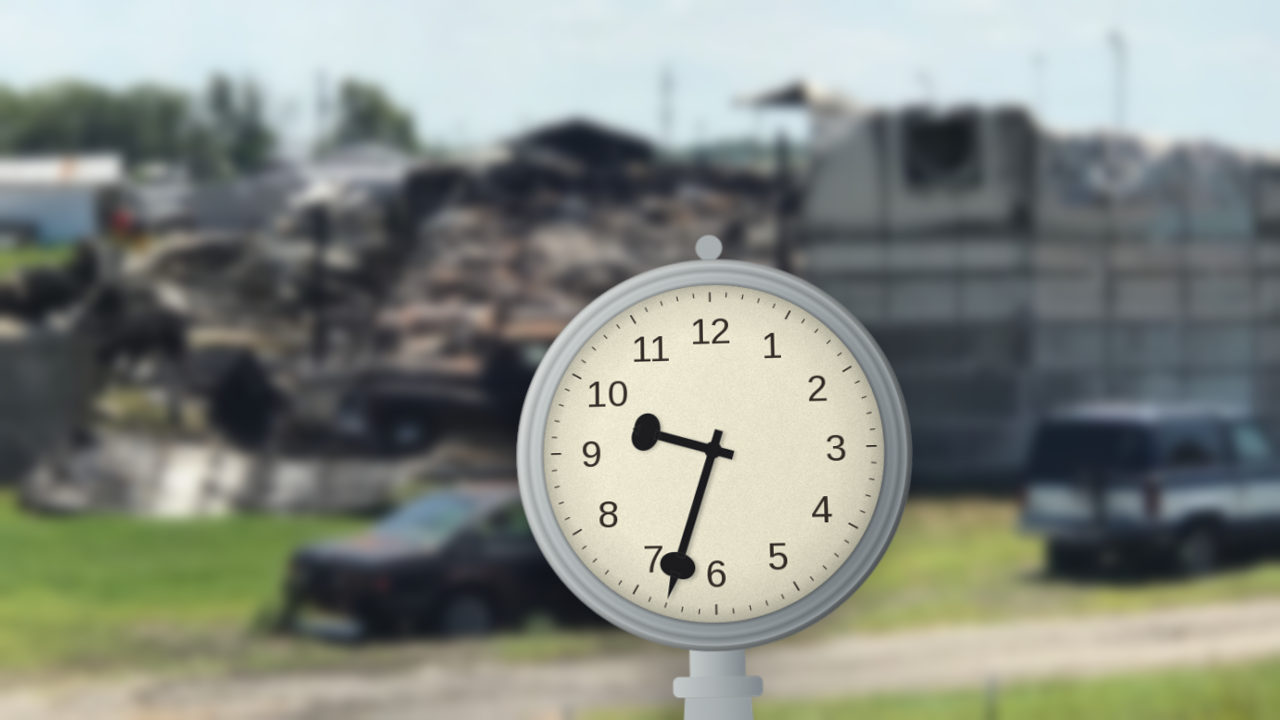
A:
**9:33**
